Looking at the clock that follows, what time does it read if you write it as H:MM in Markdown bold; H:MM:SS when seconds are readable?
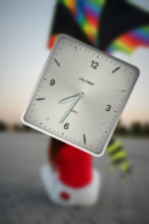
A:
**7:32**
